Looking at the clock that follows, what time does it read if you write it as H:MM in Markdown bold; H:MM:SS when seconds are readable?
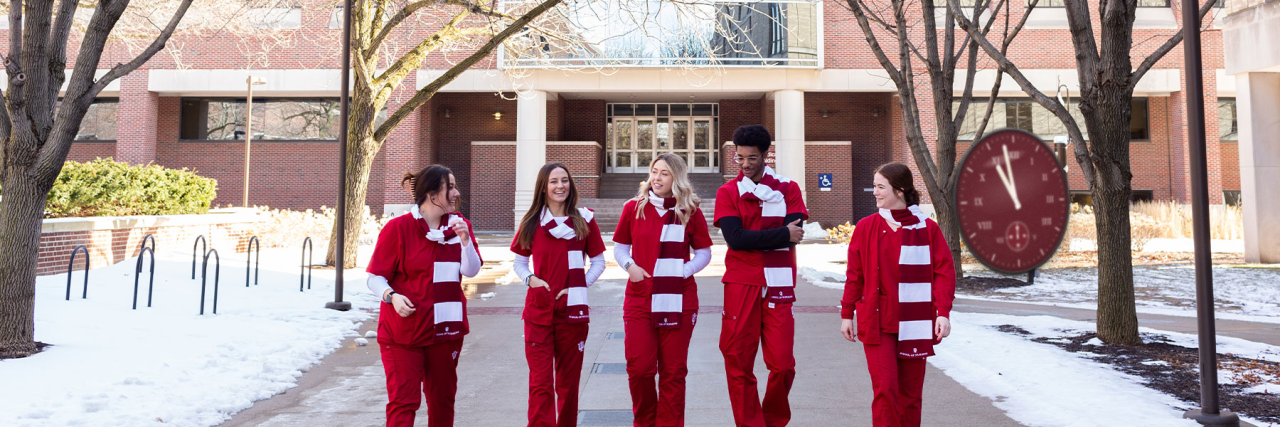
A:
**10:58**
